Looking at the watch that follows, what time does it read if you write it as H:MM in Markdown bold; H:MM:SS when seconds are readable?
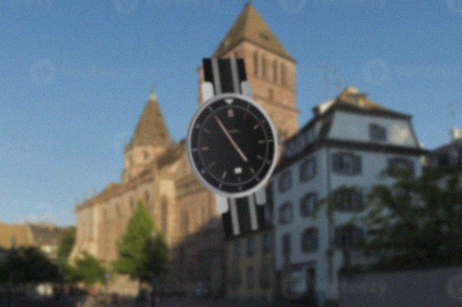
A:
**4:55**
